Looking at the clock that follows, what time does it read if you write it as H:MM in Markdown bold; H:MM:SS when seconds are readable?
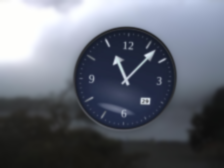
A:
**11:07**
